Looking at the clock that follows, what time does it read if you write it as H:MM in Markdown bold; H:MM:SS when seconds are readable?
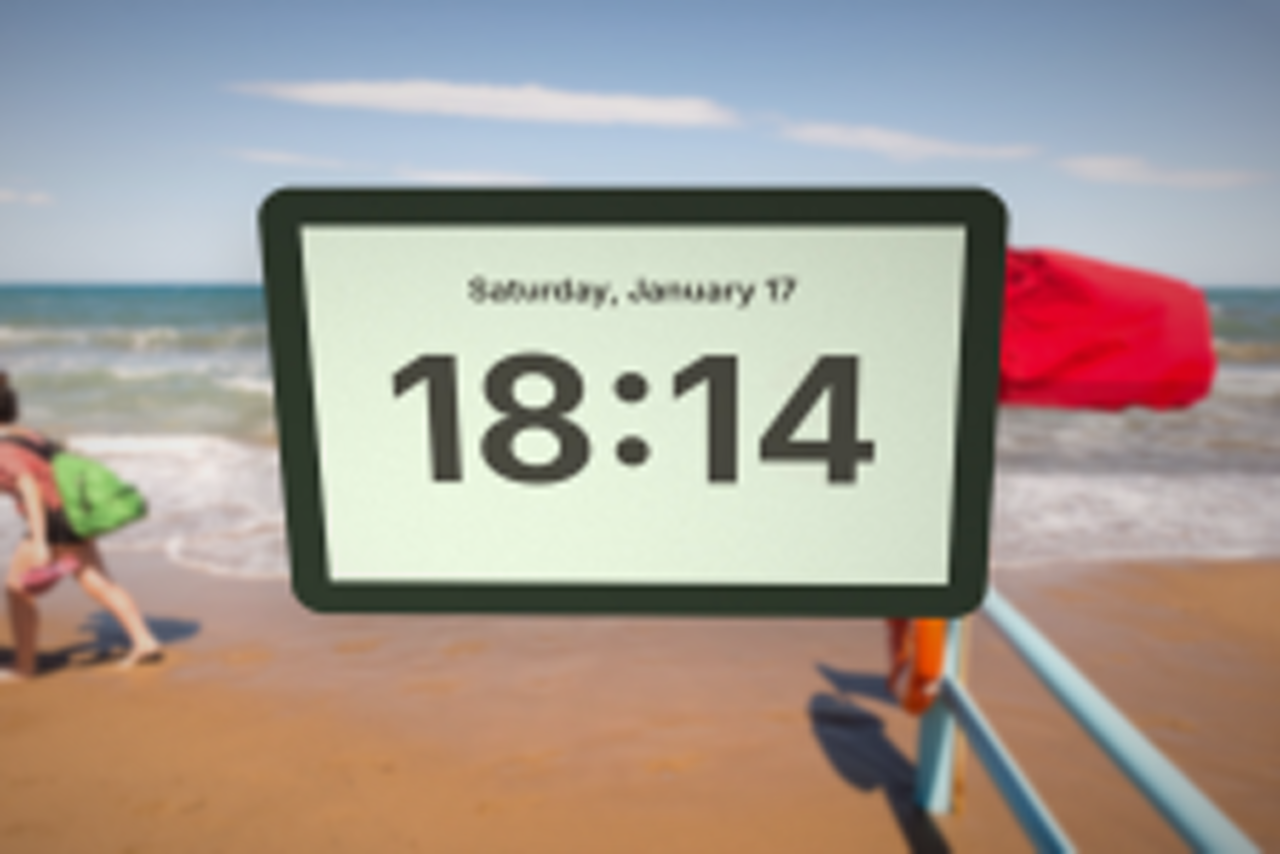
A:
**18:14**
